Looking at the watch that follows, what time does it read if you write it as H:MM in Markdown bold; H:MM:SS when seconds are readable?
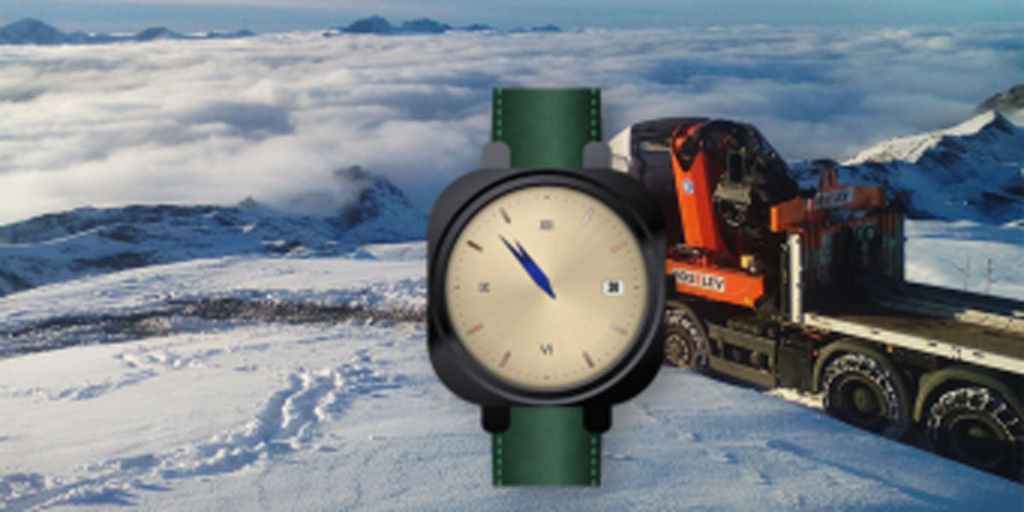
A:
**10:53**
